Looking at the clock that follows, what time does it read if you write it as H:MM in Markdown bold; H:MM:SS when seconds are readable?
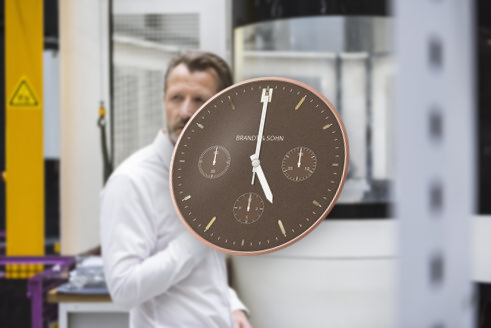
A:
**5:00**
